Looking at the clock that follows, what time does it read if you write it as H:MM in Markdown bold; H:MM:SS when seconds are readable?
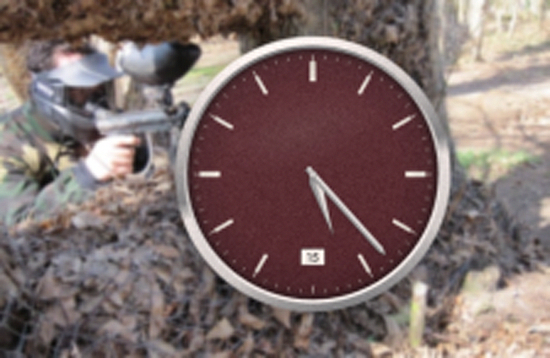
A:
**5:23**
